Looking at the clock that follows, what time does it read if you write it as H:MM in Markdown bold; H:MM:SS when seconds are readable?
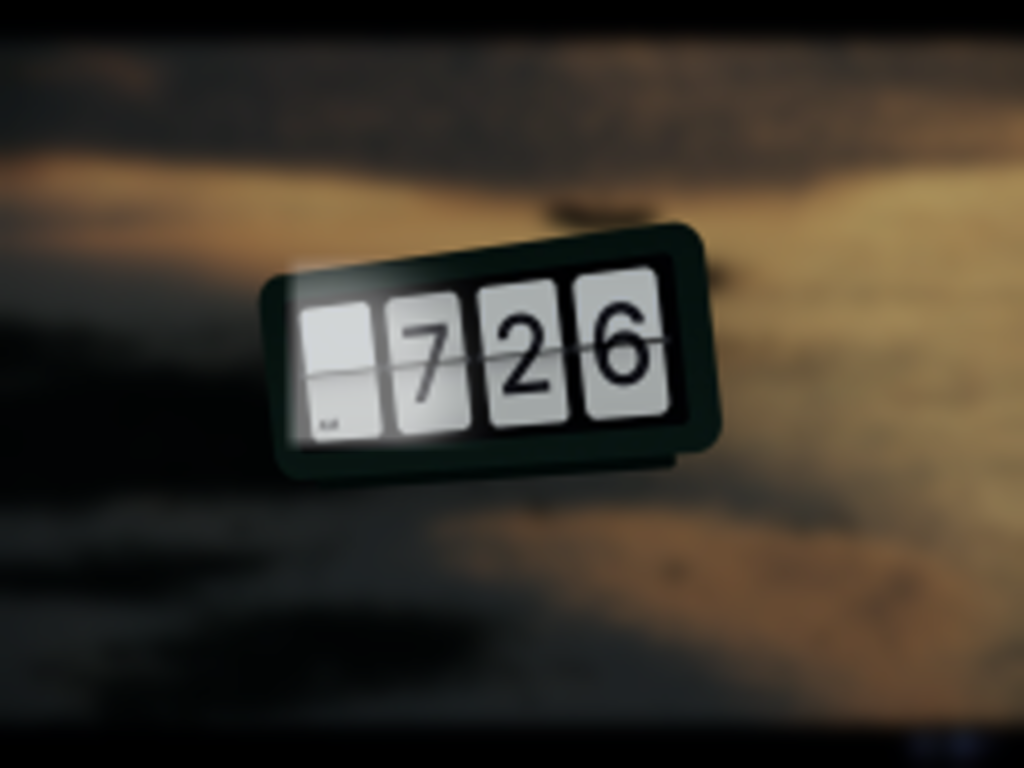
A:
**7:26**
